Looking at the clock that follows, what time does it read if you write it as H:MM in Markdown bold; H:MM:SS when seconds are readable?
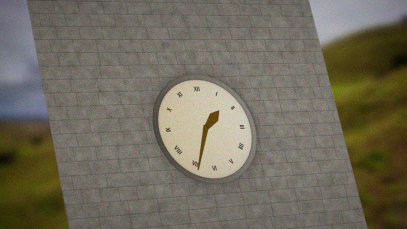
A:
**1:34**
